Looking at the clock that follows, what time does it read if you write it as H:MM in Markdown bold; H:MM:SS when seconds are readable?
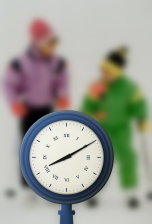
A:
**8:10**
